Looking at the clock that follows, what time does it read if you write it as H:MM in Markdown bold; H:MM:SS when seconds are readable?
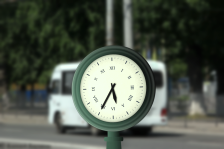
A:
**5:35**
